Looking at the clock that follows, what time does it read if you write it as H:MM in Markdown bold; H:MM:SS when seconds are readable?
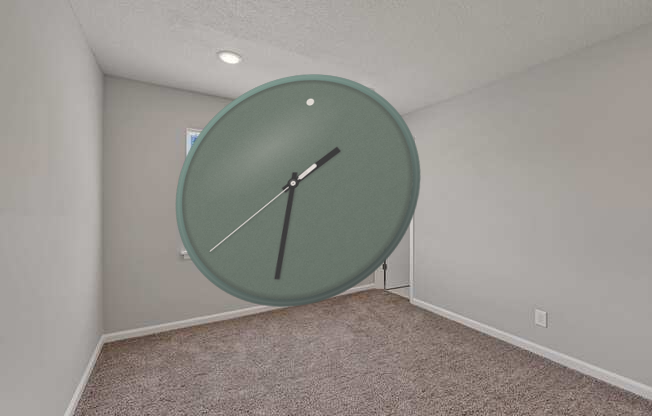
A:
**1:29:37**
